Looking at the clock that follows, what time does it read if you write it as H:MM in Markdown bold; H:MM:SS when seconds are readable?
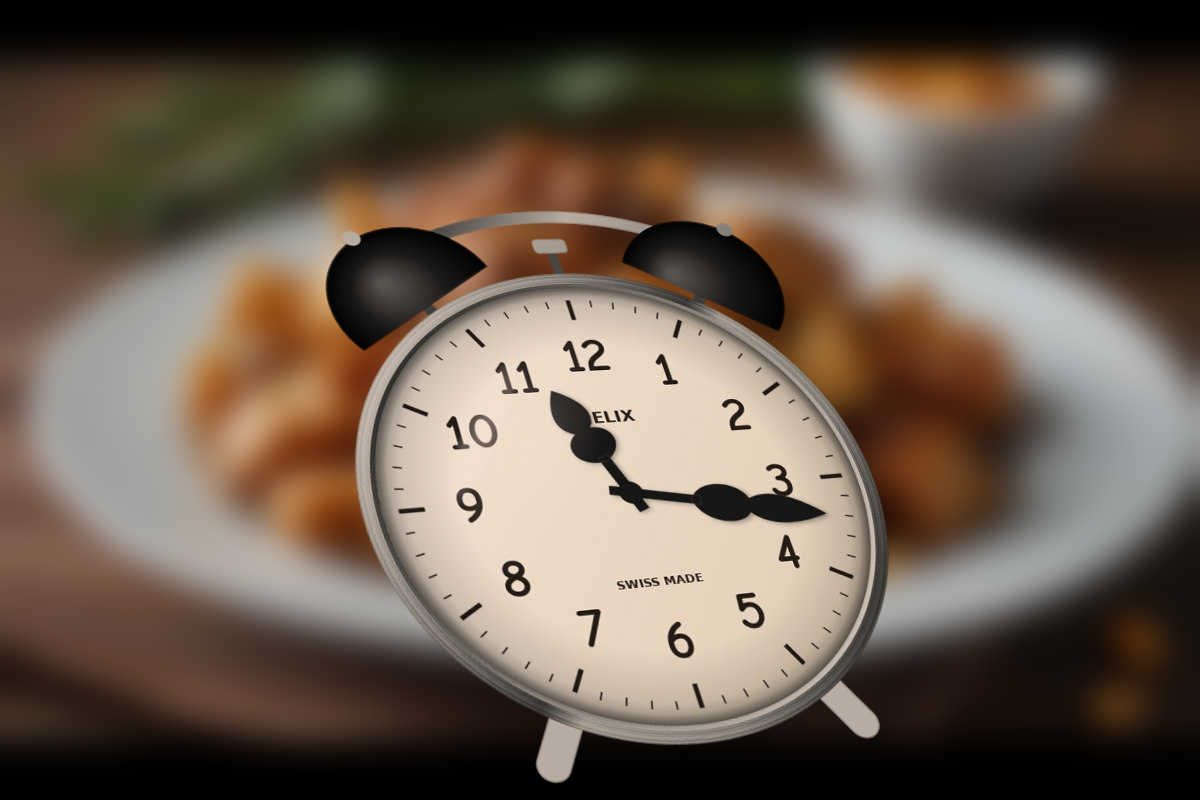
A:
**11:17**
